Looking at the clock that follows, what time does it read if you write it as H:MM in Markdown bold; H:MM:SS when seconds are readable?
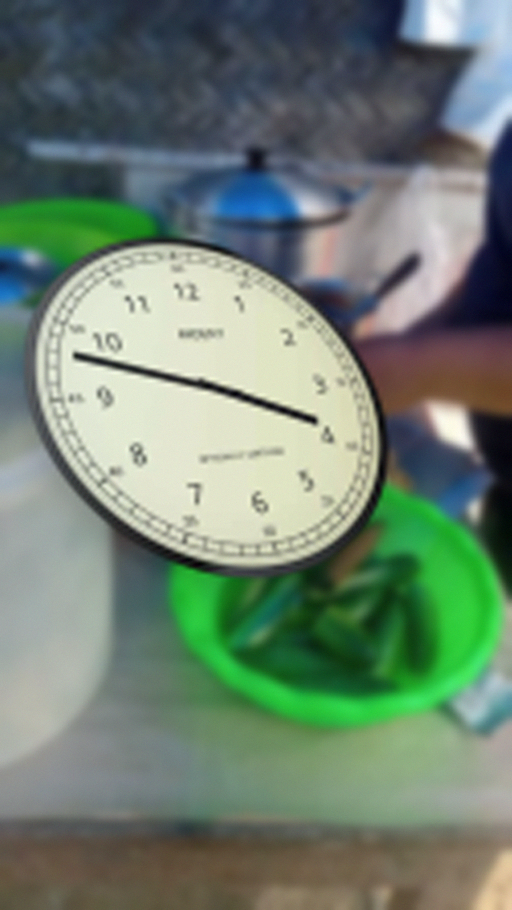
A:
**3:48**
